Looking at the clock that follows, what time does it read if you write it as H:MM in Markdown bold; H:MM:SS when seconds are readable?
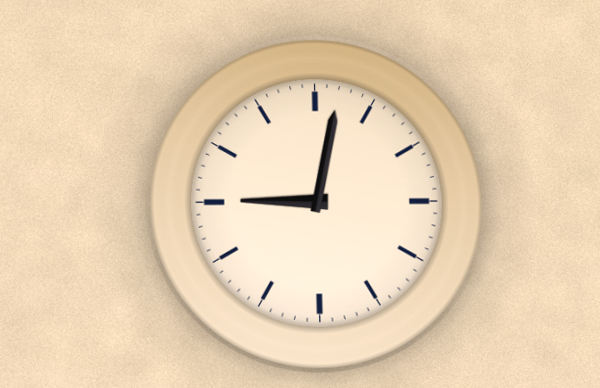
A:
**9:02**
